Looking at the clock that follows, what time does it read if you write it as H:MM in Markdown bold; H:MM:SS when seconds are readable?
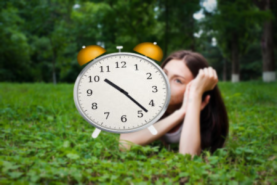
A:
**10:23**
